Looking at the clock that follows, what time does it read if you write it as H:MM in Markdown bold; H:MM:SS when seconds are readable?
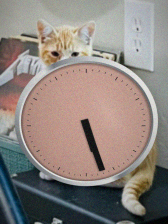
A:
**5:27**
